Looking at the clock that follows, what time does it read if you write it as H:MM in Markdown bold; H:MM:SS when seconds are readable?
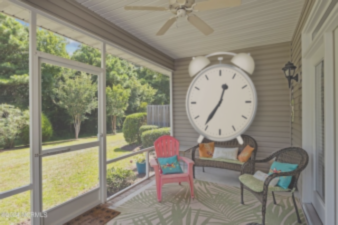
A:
**12:36**
